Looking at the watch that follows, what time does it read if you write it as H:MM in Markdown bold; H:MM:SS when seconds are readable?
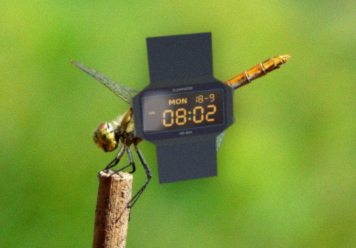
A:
**8:02**
